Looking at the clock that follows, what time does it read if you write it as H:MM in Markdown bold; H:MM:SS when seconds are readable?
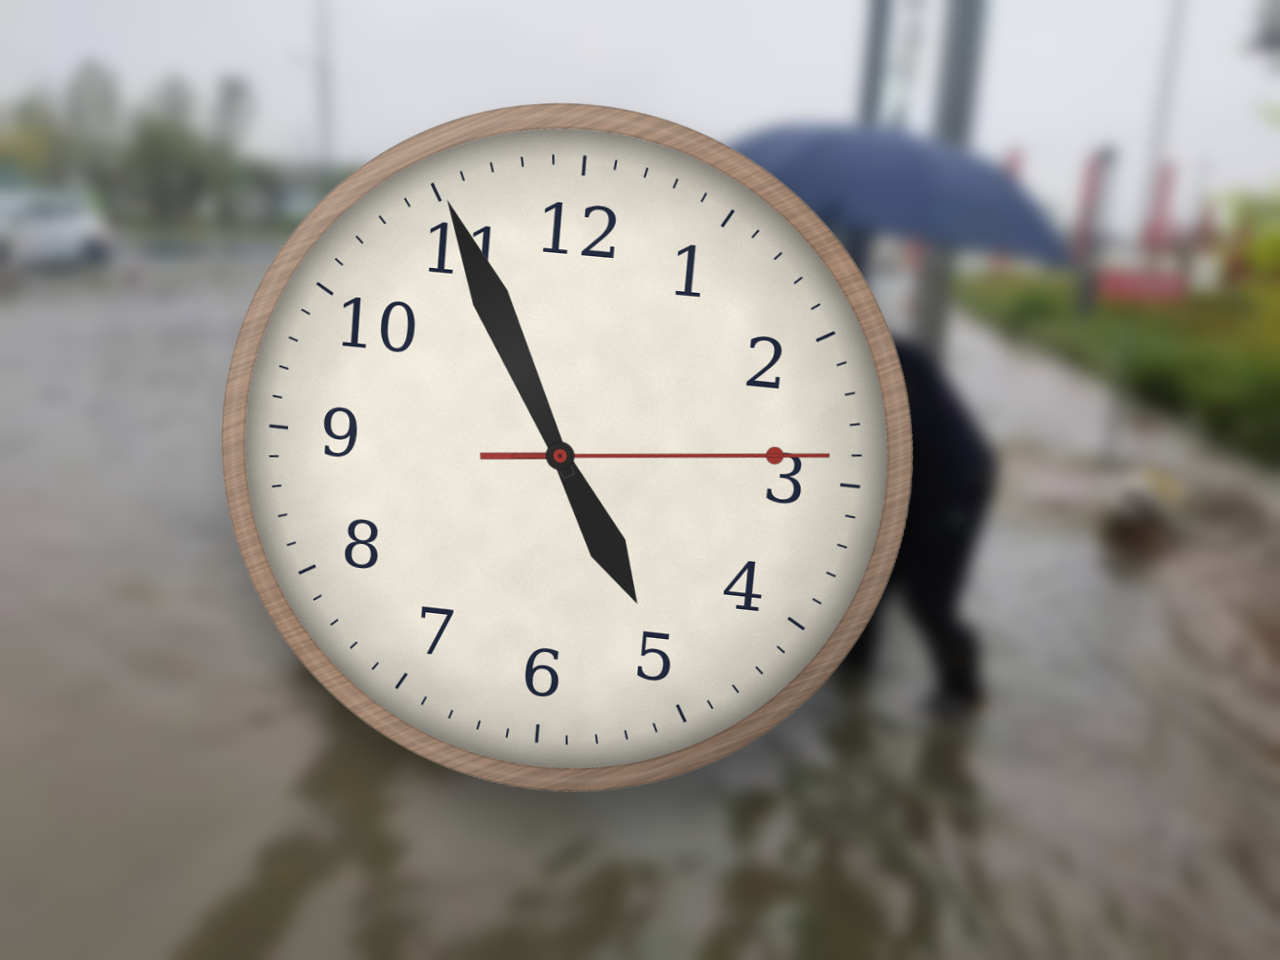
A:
**4:55:14**
